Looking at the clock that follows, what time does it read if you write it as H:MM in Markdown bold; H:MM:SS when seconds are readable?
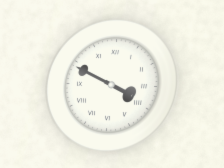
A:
**3:49**
